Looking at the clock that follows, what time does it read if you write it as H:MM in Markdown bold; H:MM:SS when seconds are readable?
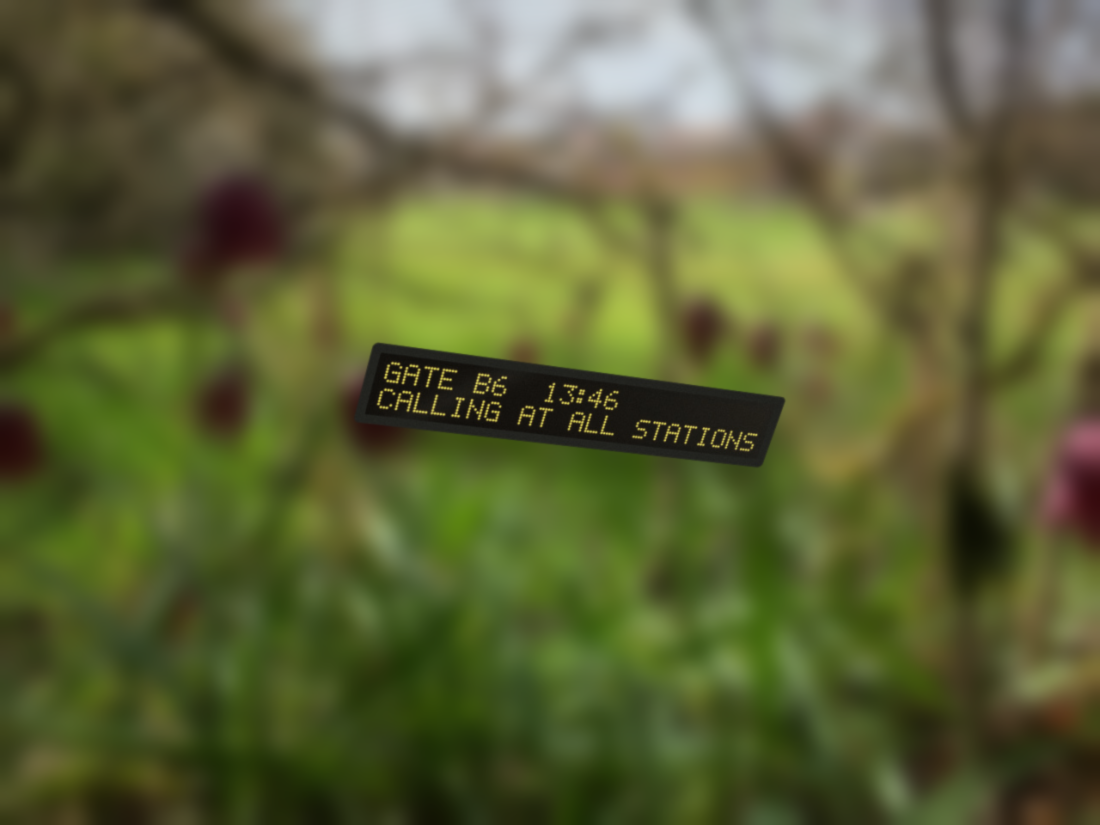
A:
**13:46**
